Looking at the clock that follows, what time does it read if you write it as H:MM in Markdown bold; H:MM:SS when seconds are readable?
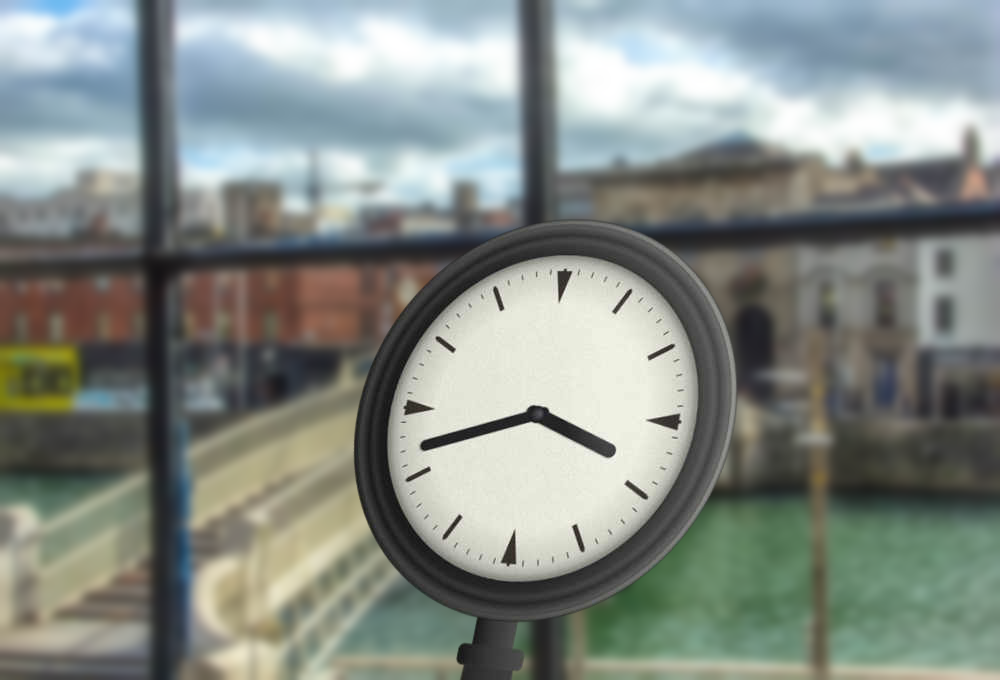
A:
**3:42**
